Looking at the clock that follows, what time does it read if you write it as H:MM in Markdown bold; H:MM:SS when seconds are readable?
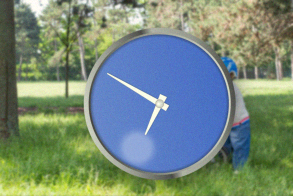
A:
**6:50**
